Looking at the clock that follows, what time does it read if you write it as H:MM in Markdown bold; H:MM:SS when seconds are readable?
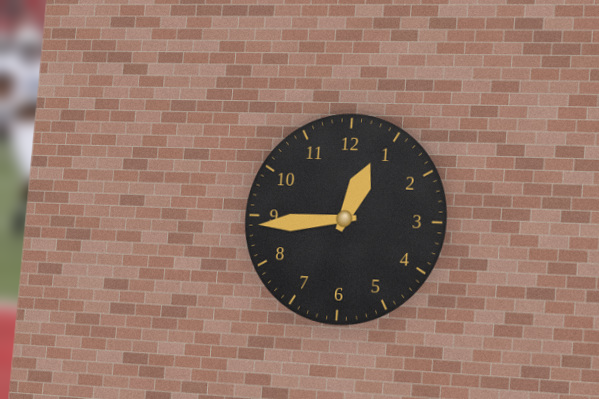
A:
**12:44**
